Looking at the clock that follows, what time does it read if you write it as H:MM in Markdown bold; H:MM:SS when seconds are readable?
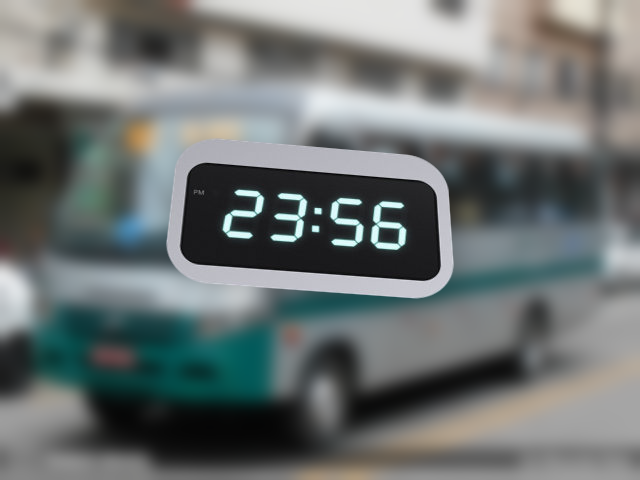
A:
**23:56**
